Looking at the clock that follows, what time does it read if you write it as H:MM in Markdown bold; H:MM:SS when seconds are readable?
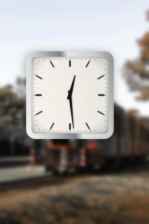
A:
**12:29**
